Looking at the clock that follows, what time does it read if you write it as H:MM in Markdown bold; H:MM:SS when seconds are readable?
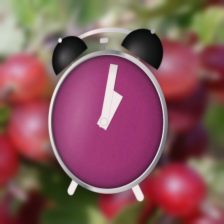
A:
**1:02**
